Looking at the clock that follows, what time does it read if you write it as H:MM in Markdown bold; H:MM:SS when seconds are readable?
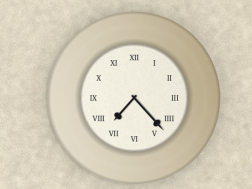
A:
**7:23**
